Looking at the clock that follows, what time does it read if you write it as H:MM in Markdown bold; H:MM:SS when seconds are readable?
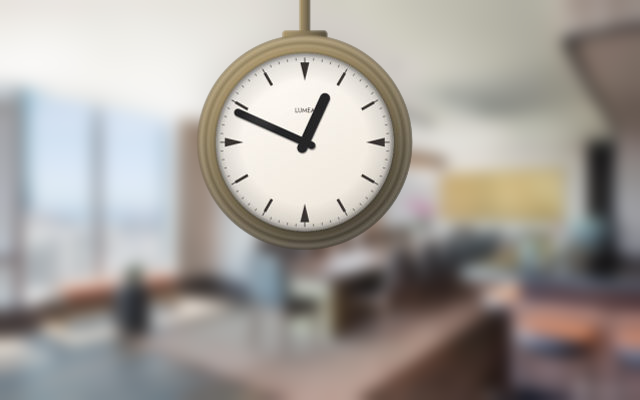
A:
**12:49**
